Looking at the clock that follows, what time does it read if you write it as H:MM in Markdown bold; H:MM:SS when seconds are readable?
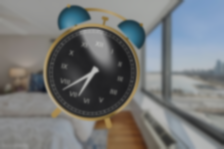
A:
**6:38**
